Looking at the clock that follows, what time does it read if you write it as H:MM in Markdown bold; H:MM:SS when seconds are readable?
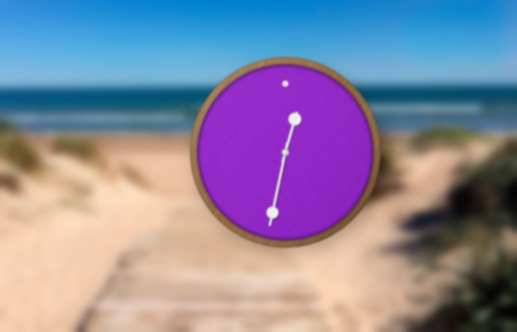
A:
**12:32**
